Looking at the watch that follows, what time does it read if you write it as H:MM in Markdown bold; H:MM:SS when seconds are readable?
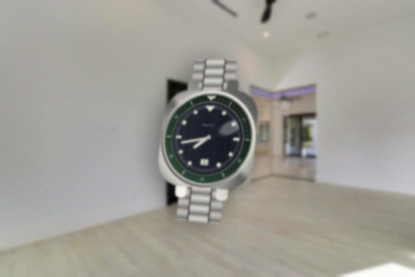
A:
**7:43**
